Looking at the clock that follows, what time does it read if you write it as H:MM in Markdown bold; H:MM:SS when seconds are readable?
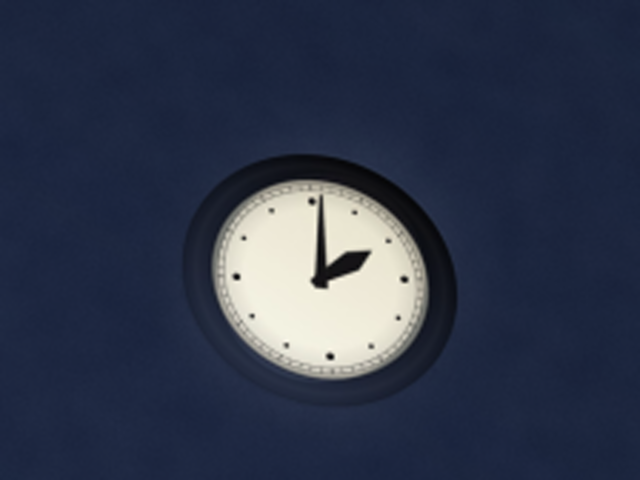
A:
**2:01**
